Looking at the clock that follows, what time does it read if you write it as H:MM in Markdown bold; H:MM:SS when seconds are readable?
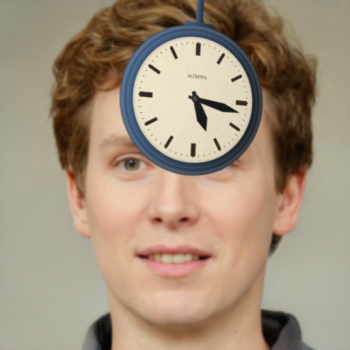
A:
**5:17**
